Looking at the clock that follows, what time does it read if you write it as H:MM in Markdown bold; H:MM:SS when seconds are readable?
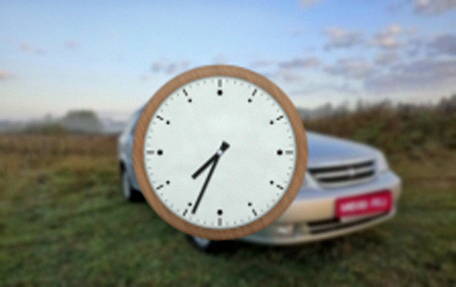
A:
**7:34**
